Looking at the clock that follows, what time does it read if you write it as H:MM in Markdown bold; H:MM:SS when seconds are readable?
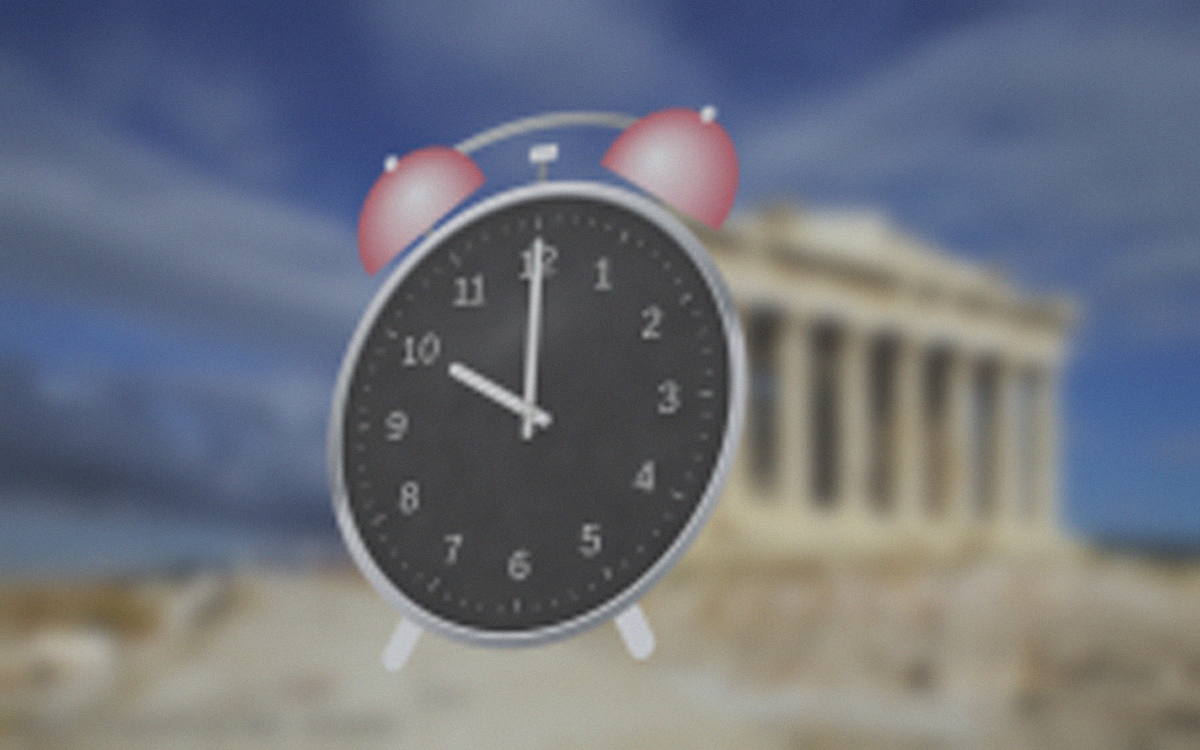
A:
**10:00**
